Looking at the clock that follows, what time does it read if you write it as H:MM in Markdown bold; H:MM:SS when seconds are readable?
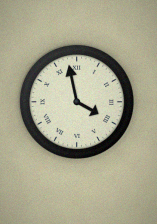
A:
**3:58**
